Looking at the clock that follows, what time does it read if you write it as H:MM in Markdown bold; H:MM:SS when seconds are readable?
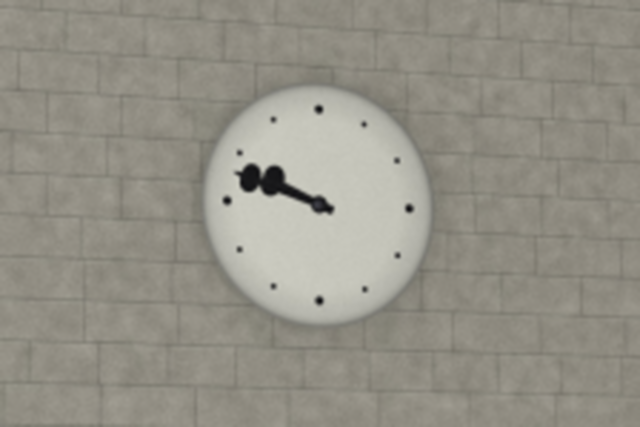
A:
**9:48**
